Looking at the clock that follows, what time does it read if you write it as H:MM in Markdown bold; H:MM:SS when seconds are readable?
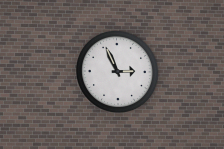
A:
**2:56**
